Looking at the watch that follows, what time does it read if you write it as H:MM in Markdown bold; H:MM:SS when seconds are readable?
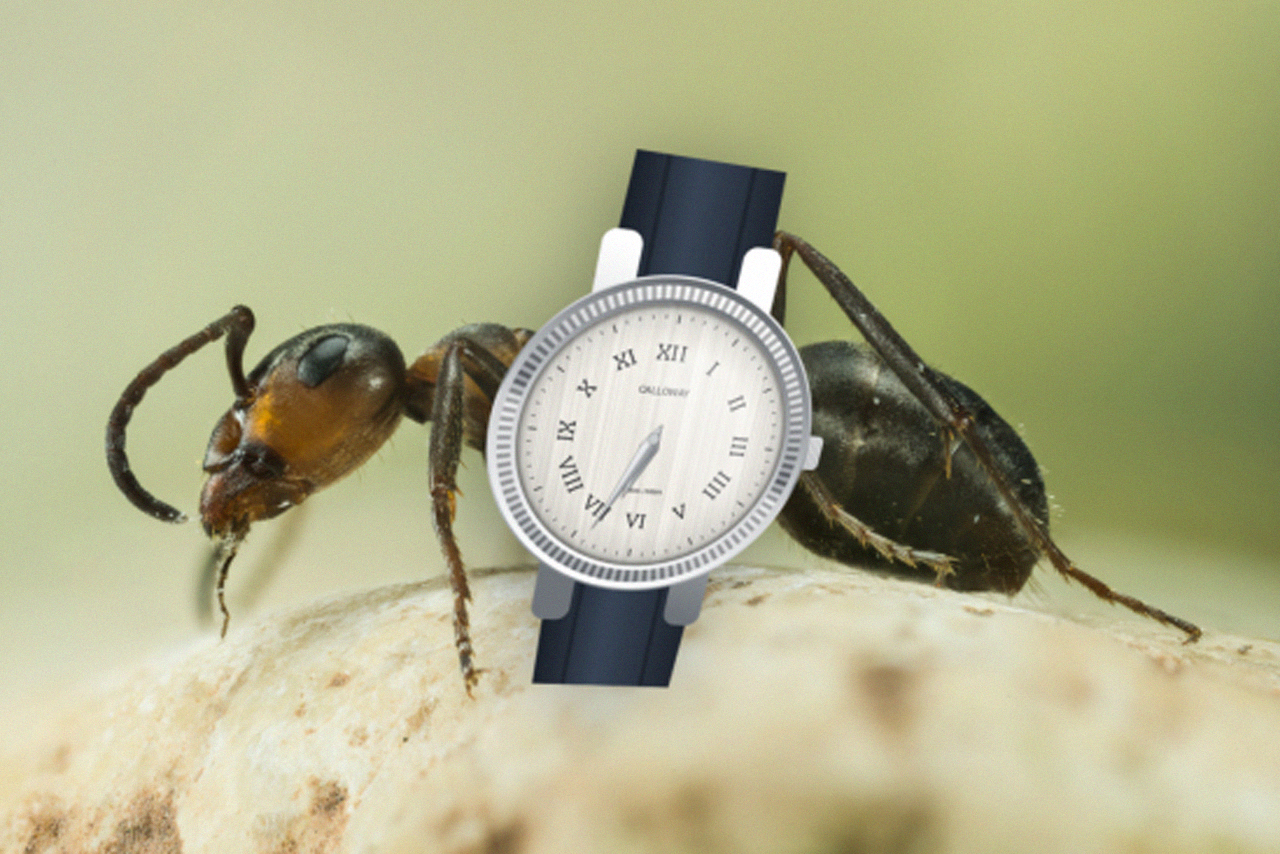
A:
**6:34**
